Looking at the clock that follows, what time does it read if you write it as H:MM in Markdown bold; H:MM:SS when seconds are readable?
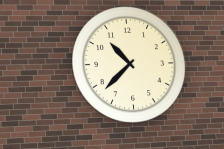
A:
**10:38**
